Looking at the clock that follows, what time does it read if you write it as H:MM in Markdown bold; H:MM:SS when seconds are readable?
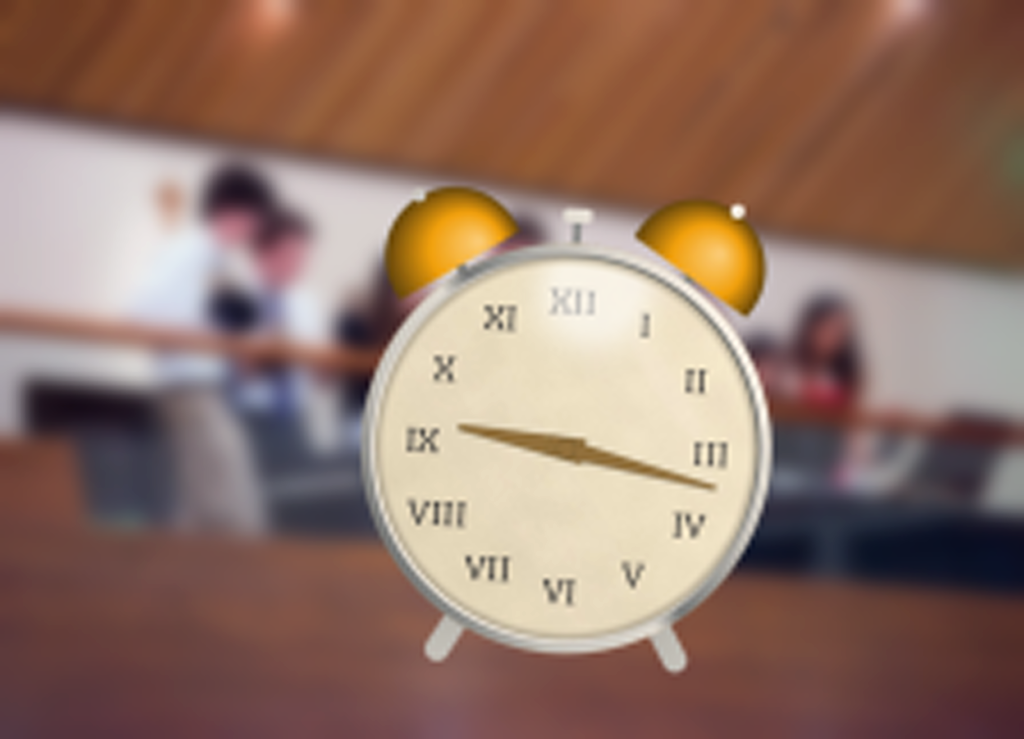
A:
**9:17**
